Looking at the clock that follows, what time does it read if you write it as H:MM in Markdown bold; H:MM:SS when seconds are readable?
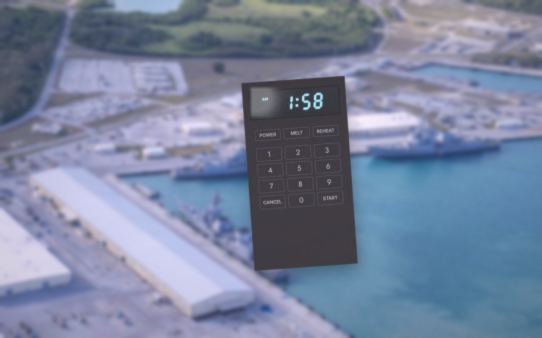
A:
**1:58**
